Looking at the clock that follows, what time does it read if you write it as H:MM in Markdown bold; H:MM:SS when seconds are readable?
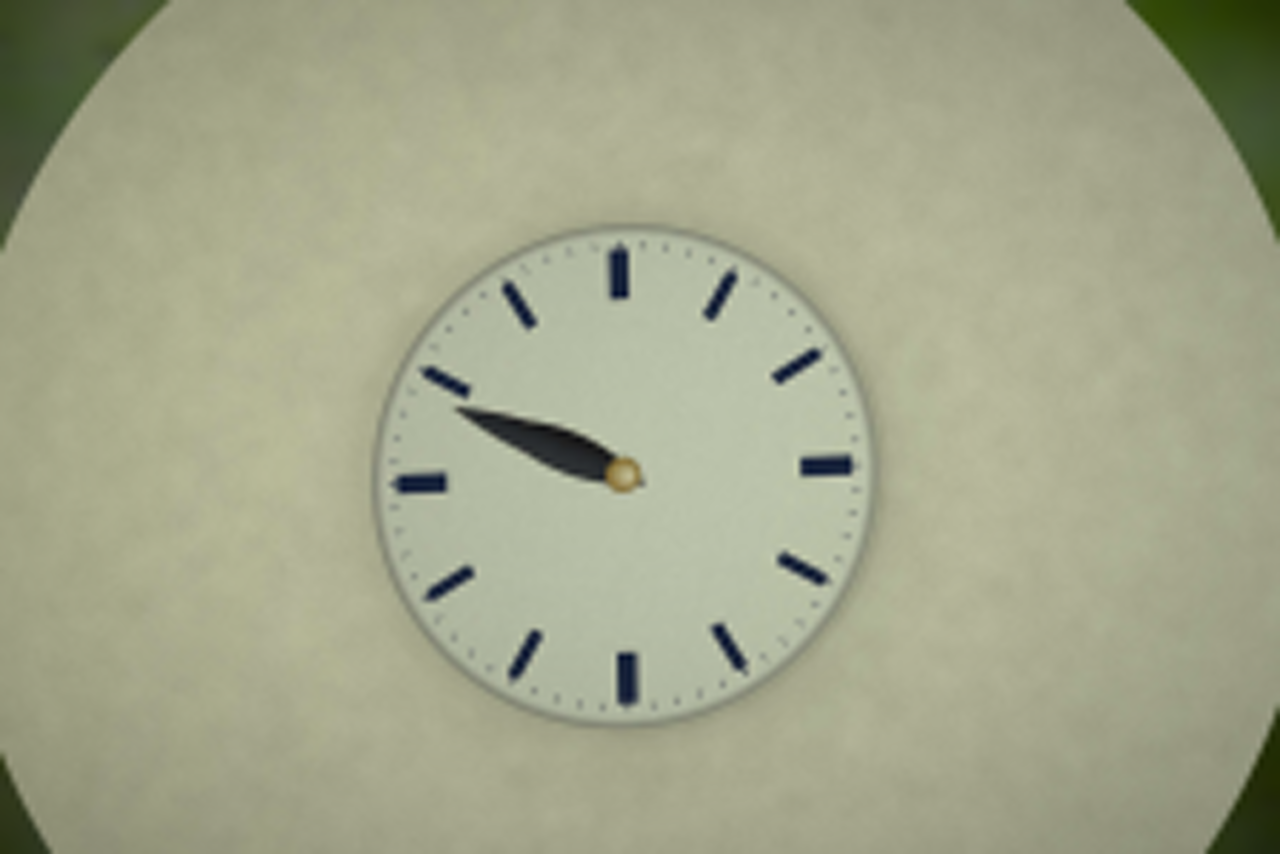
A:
**9:49**
